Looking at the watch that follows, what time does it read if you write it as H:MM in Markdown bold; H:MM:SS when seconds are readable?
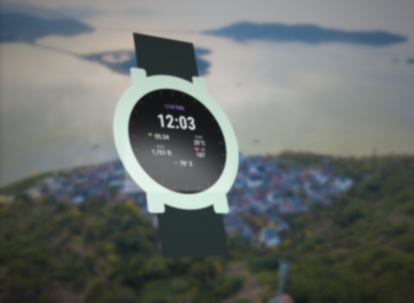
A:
**12:03**
